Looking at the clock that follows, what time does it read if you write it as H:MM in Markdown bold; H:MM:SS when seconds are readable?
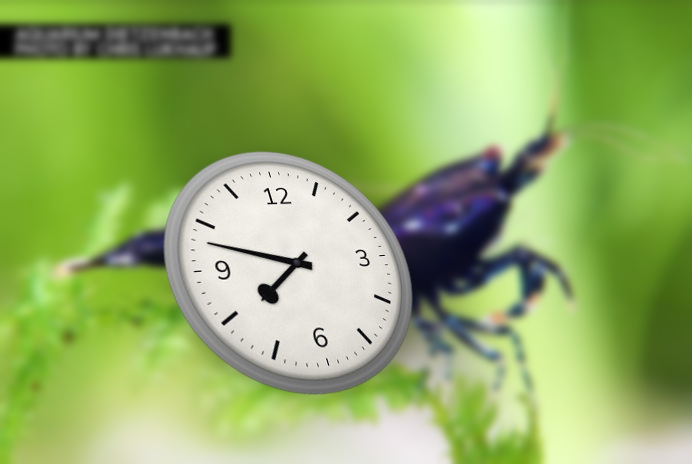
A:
**7:48**
